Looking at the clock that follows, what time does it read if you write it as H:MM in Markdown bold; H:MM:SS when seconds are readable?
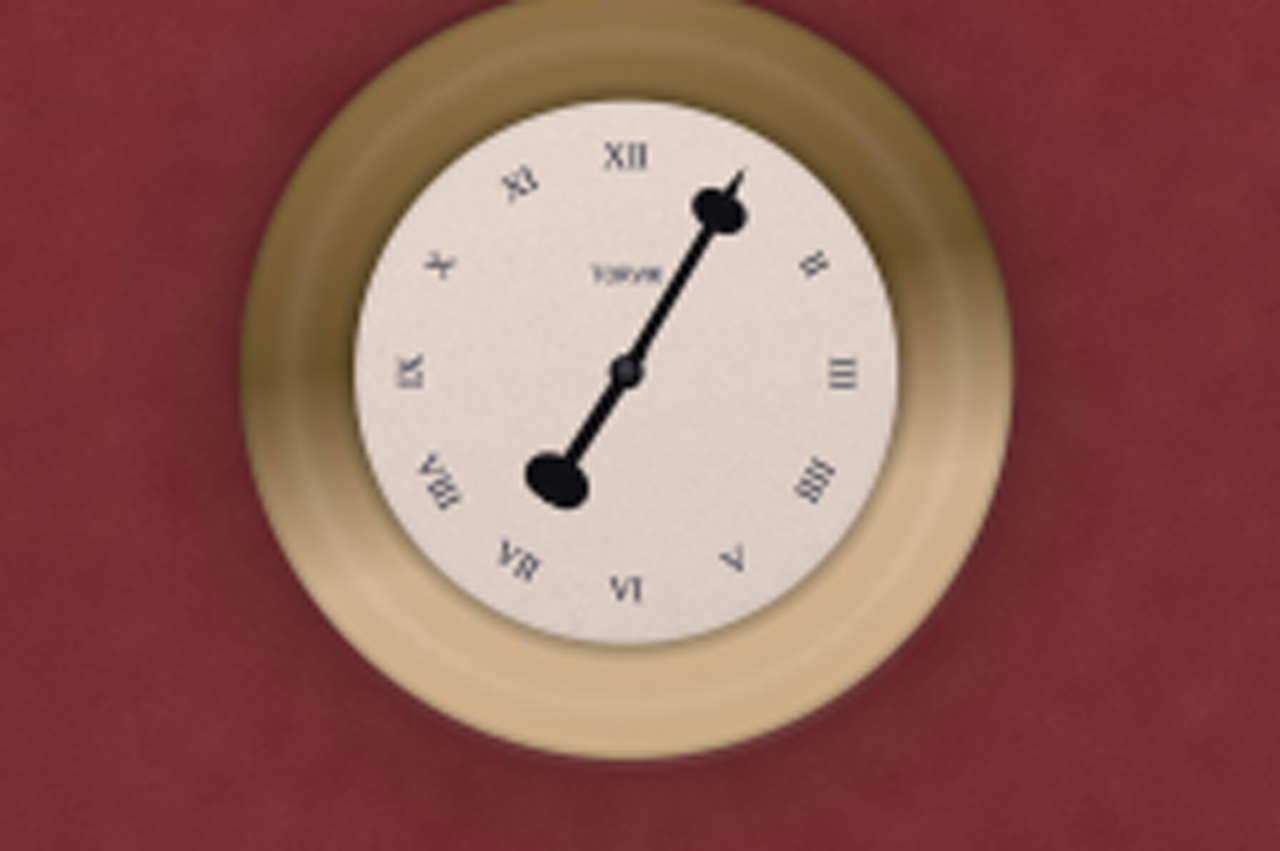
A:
**7:05**
